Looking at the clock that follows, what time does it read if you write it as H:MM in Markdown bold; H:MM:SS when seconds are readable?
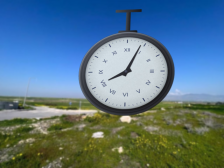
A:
**8:04**
